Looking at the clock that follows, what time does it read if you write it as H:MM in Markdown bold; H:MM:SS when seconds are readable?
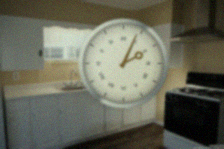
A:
**2:04**
